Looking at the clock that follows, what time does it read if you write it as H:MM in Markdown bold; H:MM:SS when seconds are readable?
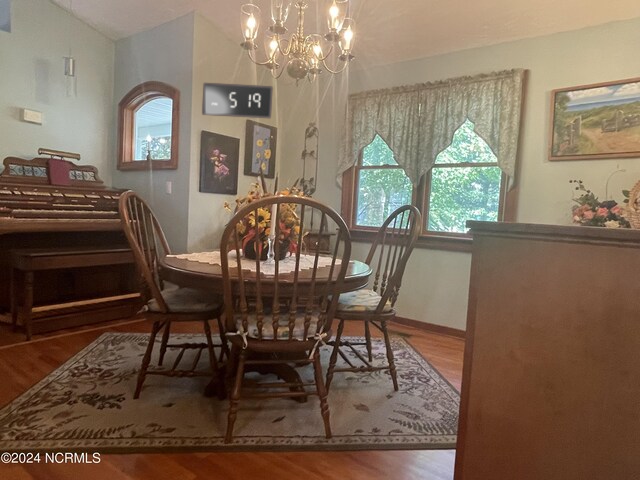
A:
**5:19**
